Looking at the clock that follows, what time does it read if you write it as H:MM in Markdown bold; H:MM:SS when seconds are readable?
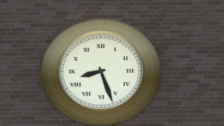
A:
**8:27**
